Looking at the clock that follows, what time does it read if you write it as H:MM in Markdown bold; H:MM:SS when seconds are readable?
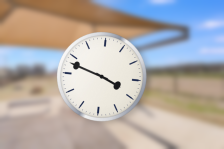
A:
**3:48**
